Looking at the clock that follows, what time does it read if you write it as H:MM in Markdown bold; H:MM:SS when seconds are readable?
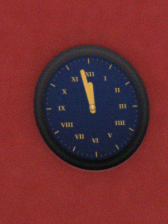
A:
**11:58**
